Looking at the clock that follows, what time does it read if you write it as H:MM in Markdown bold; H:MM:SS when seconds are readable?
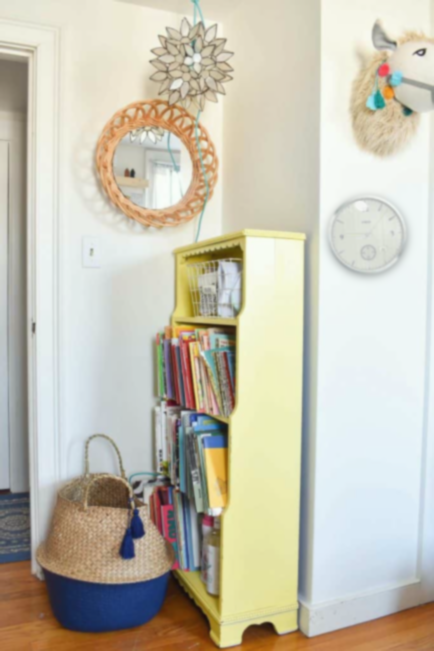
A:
**9:07**
